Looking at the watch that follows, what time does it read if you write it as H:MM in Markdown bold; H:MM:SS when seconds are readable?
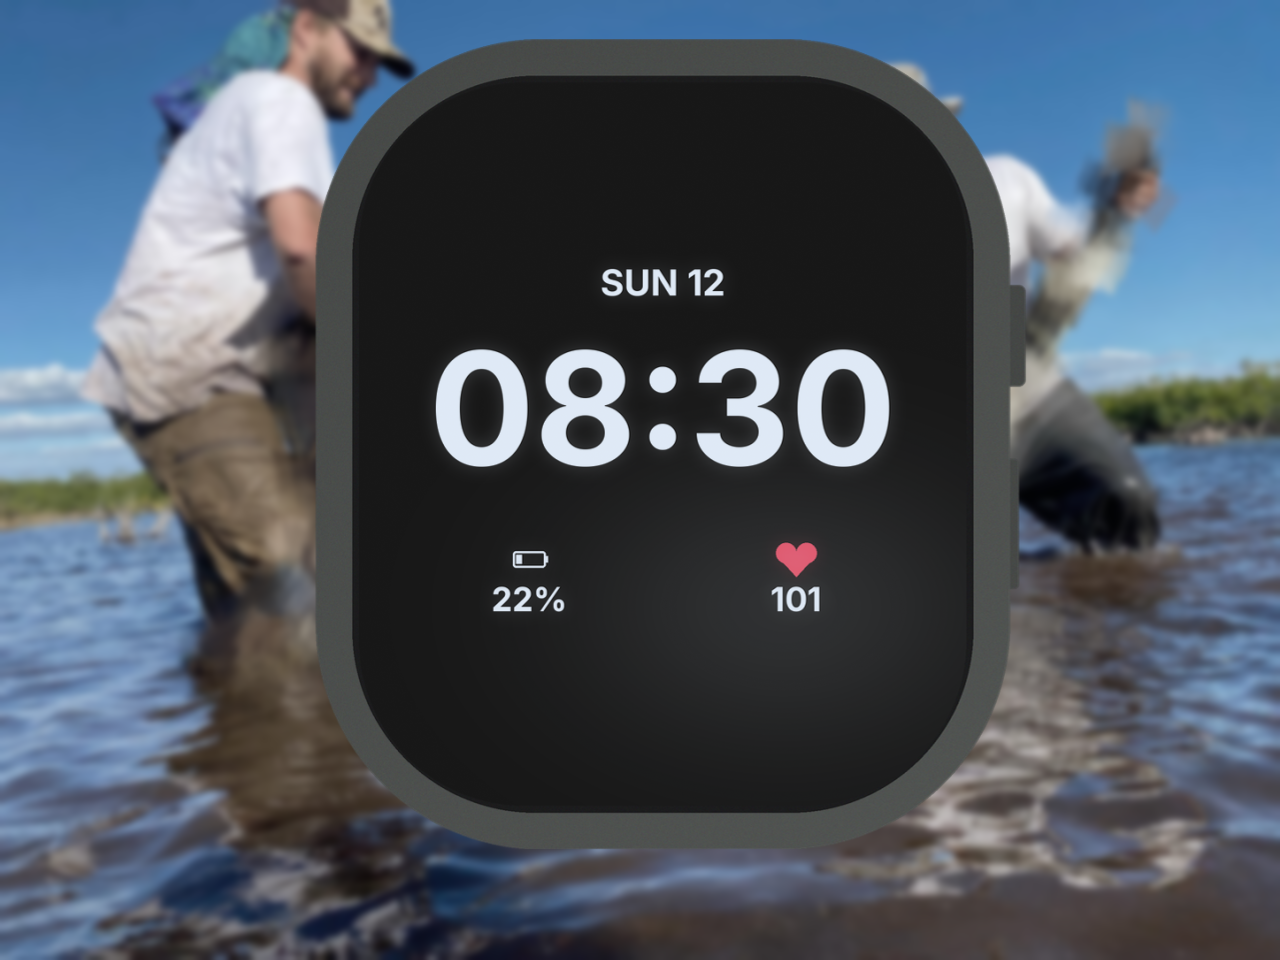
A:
**8:30**
